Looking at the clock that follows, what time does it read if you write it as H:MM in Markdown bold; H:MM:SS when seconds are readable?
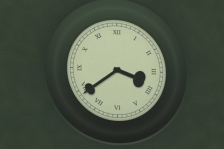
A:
**3:39**
